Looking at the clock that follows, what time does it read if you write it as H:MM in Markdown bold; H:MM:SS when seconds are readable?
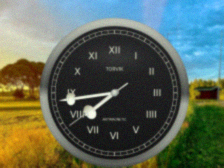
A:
**7:43:39**
